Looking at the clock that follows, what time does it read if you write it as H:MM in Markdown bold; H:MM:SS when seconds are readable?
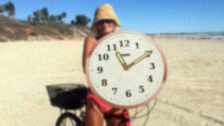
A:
**11:10**
